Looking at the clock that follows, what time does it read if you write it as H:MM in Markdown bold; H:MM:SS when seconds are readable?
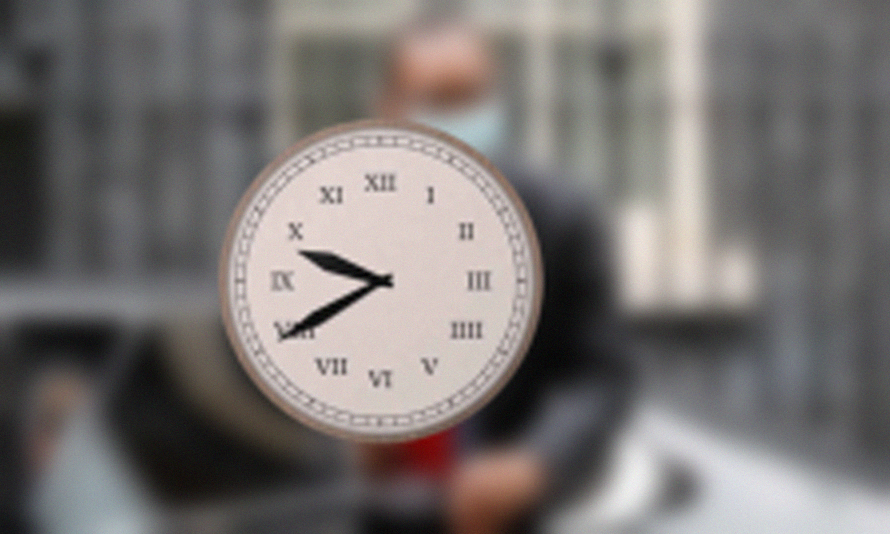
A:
**9:40**
